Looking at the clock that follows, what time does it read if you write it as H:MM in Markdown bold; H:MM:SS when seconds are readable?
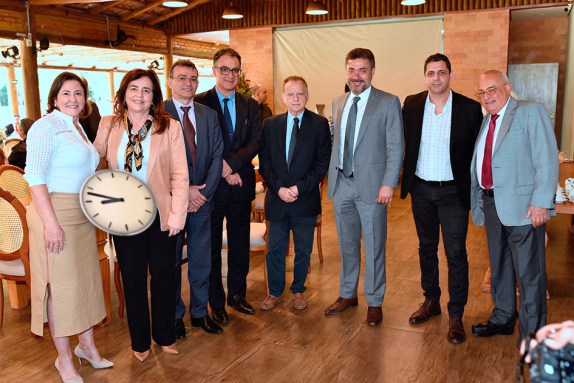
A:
**8:48**
